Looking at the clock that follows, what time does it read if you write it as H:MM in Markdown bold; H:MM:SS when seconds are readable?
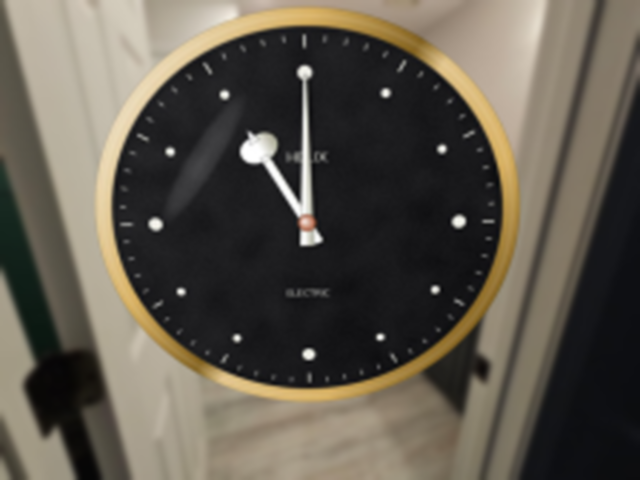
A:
**11:00**
